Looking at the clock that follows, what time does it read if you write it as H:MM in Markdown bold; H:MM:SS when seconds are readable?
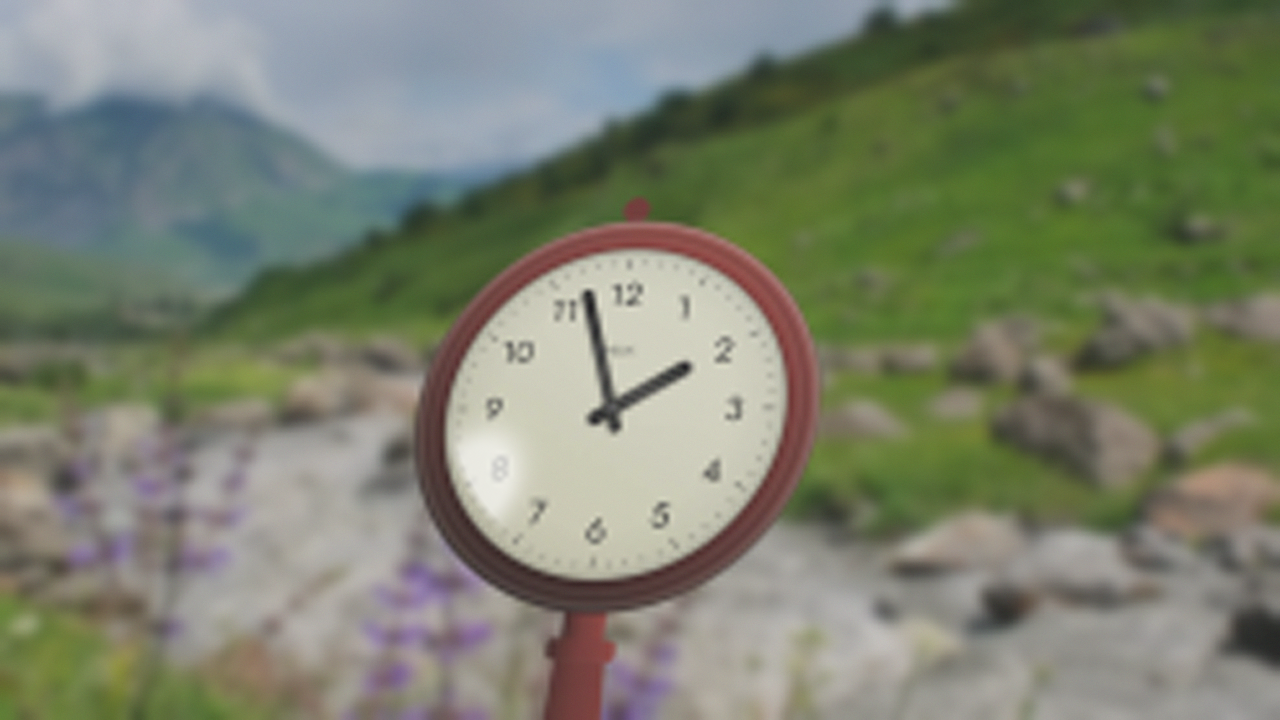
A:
**1:57**
